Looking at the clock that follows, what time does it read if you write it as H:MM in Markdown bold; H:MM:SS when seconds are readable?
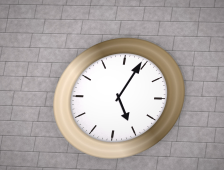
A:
**5:04**
